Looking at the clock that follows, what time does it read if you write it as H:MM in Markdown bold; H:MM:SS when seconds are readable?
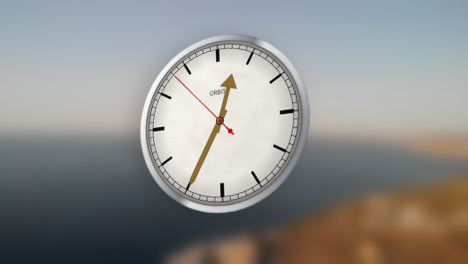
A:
**12:34:53**
